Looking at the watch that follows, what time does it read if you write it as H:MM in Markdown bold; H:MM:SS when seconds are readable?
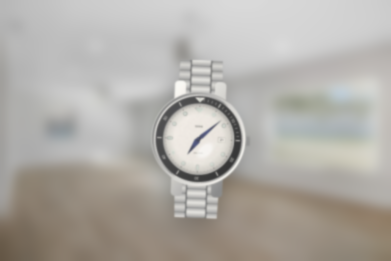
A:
**7:08**
